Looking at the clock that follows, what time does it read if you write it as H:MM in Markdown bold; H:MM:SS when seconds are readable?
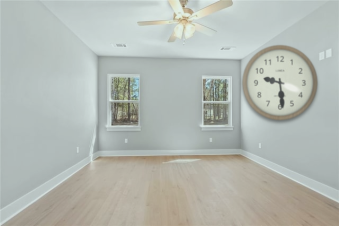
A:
**9:29**
